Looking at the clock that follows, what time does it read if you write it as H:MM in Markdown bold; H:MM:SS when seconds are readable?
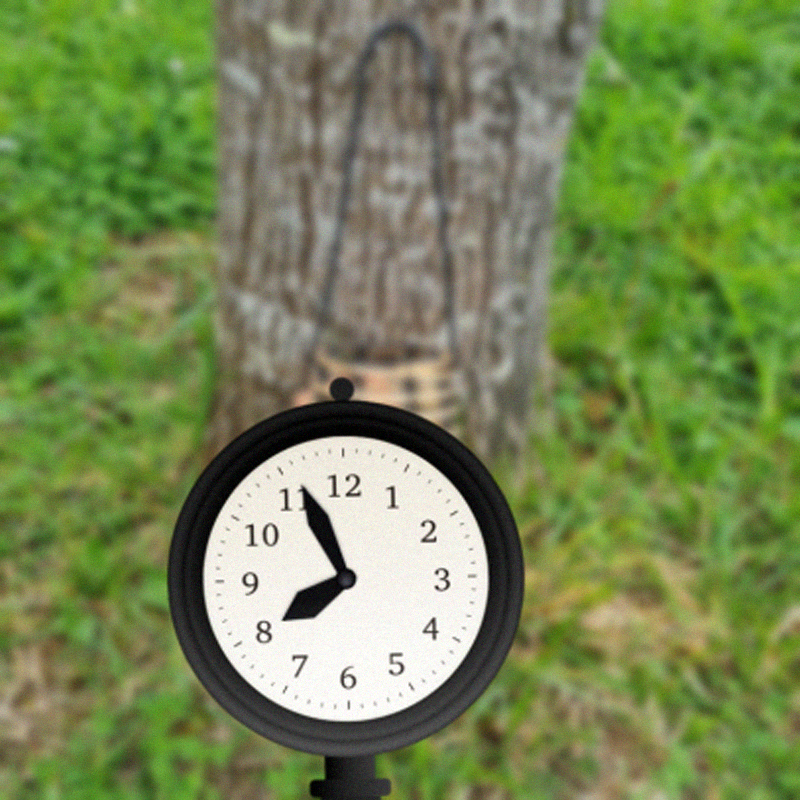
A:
**7:56**
